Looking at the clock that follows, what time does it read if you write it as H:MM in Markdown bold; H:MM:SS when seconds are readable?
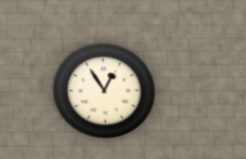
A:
**12:55**
